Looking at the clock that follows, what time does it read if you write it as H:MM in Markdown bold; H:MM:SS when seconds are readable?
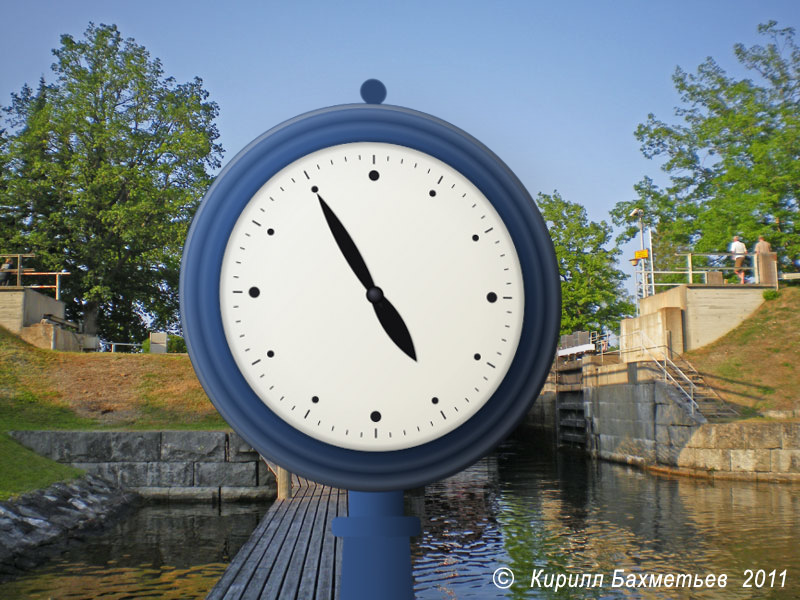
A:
**4:55**
